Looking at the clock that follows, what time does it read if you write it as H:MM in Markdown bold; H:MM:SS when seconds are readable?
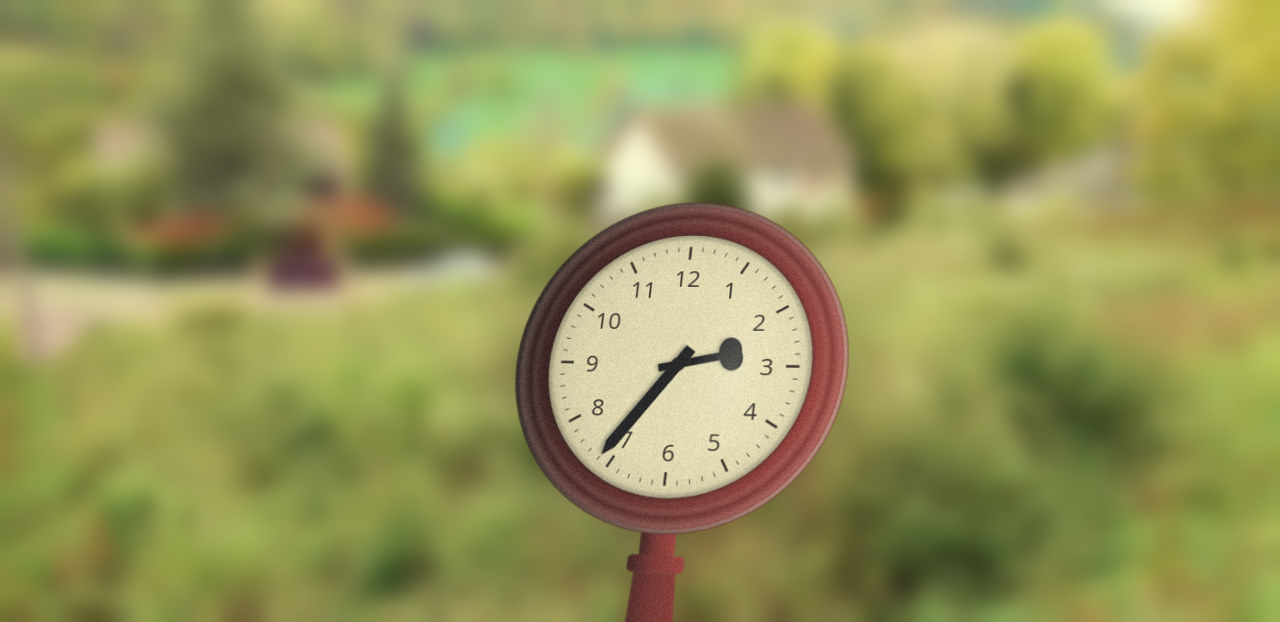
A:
**2:36**
